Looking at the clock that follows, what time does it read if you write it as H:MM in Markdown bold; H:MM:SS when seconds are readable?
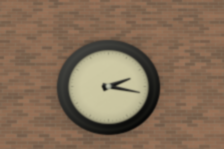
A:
**2:17**
